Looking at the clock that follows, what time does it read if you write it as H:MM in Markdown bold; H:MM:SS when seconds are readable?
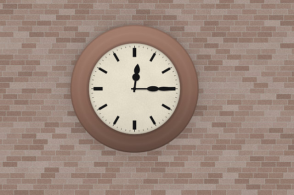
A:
**12:15**
